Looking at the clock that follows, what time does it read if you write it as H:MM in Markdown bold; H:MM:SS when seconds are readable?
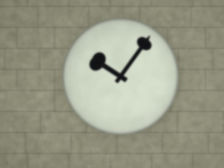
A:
**10:06**
